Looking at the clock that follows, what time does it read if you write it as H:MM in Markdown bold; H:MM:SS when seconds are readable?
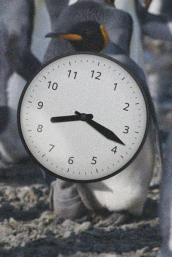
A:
**8:18**
